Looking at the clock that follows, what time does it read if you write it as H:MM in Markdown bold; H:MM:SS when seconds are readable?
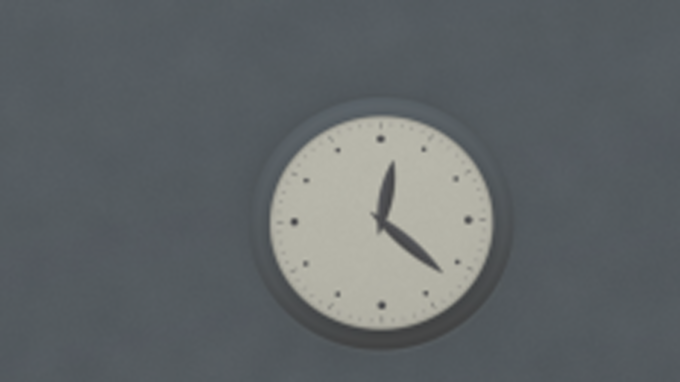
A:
**12:22**
